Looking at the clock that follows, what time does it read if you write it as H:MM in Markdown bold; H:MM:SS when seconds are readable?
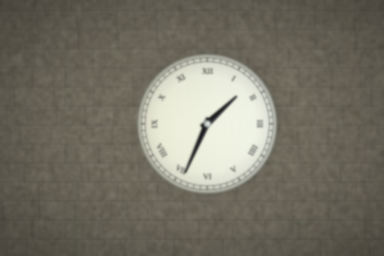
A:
**1:34**
